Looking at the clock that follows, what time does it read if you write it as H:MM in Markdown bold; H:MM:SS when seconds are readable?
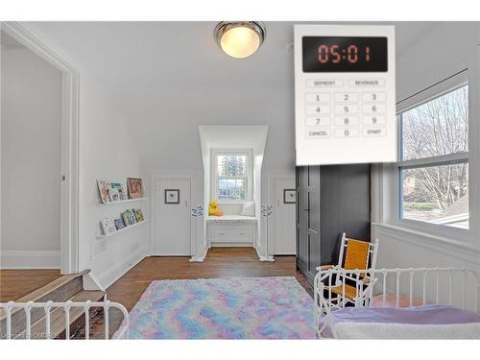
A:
**5:01**
